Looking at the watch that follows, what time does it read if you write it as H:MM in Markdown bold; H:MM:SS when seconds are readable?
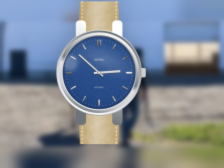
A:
**2:52**
